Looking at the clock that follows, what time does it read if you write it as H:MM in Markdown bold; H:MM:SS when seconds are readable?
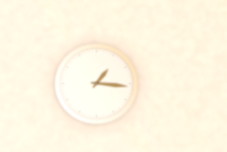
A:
**1:16**
